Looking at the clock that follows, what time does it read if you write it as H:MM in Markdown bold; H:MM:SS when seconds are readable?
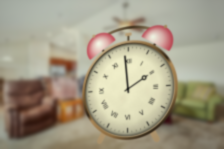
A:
**1:59**
